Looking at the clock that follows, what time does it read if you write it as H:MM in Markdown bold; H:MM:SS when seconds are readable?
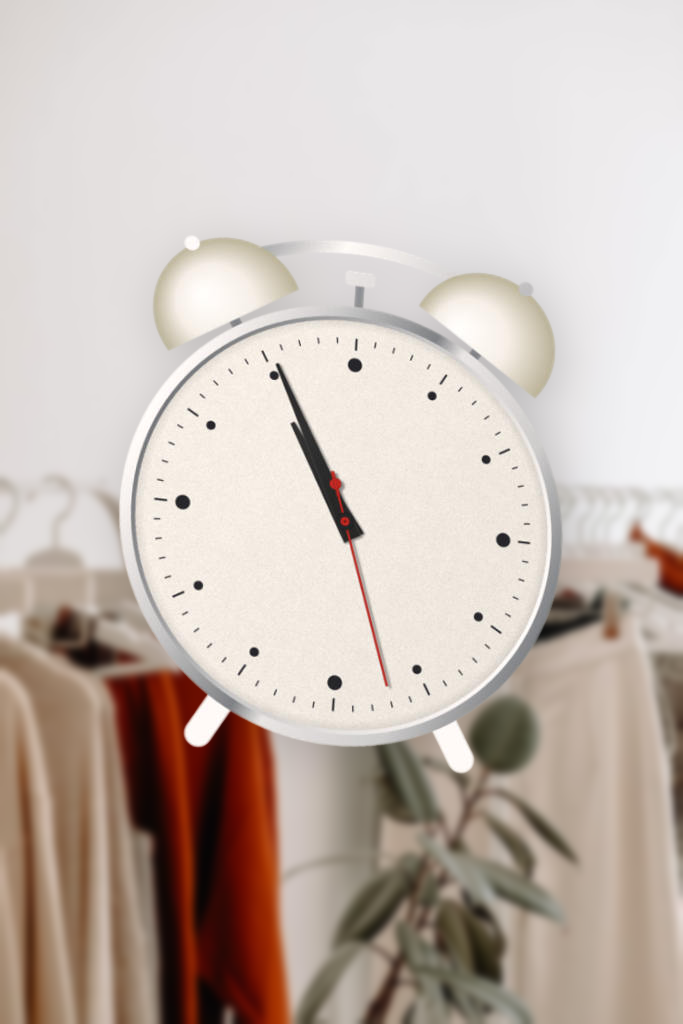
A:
**10:55:27**
